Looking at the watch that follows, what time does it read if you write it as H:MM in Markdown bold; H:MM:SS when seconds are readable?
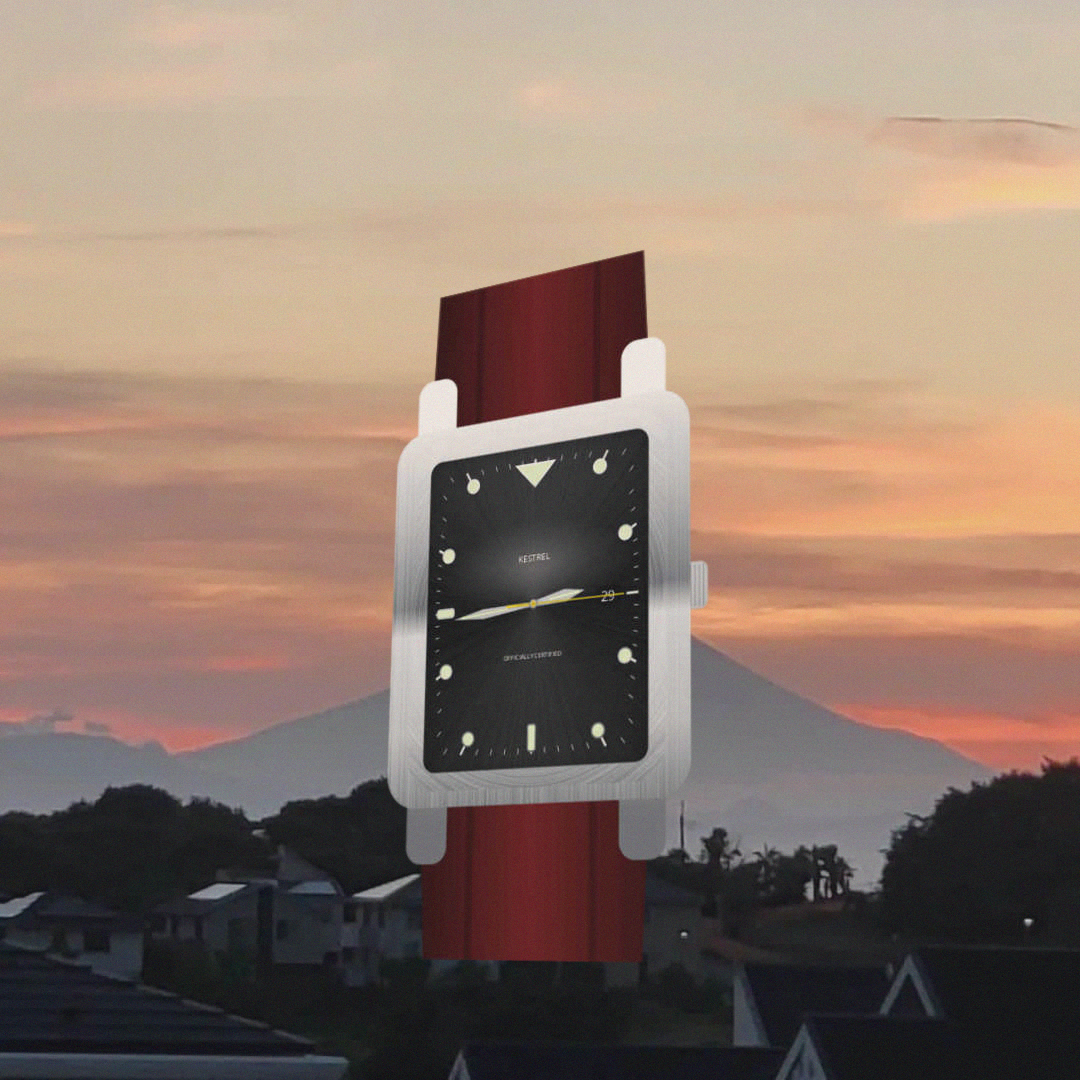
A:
**2:44:15**
